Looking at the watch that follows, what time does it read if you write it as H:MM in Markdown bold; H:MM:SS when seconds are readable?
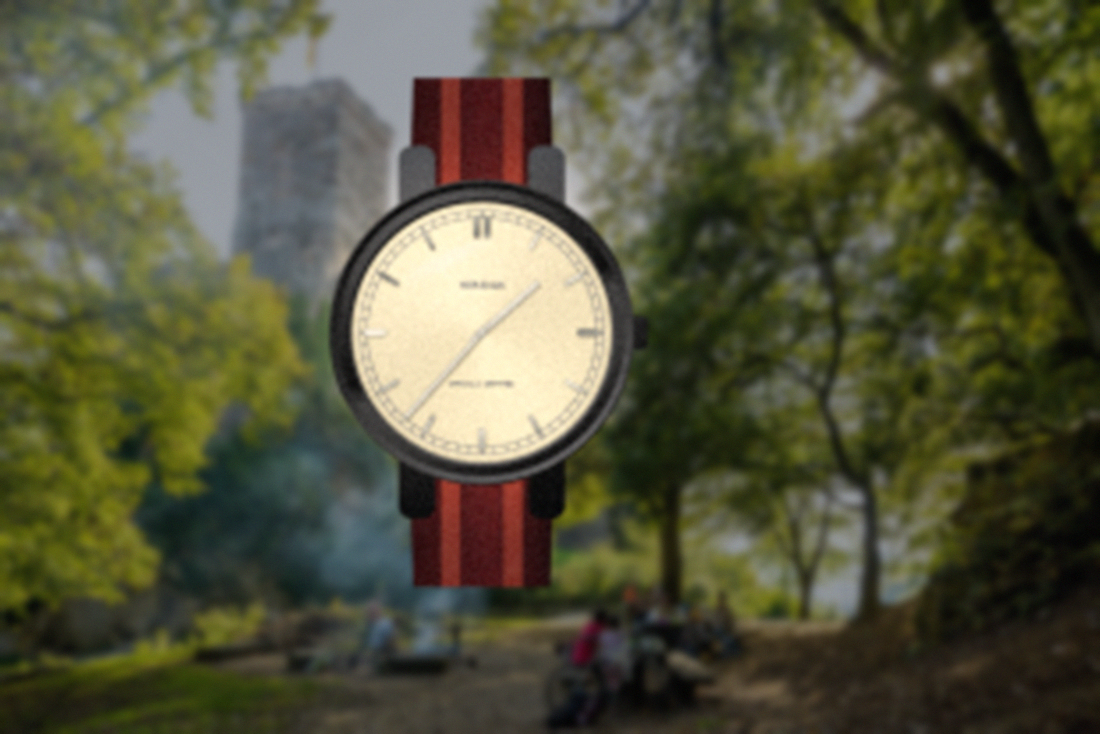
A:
**1:37**
